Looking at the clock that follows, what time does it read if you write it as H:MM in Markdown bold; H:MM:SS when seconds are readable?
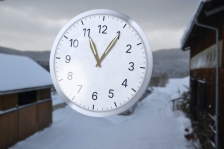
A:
**11:05**
